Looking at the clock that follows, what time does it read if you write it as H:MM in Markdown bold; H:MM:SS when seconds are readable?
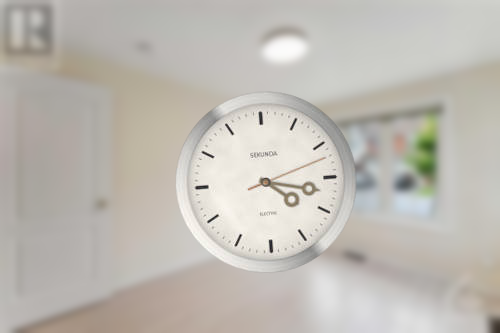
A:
**4:17:12**
